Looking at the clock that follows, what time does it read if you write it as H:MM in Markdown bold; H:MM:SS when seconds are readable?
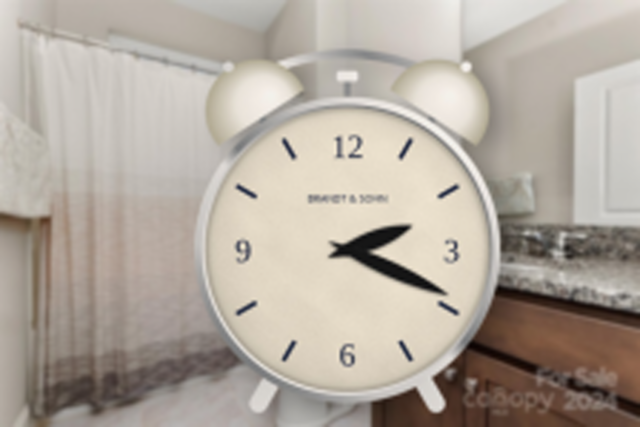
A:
**2:19**
